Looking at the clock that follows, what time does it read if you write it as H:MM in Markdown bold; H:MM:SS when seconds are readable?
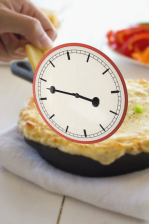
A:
**3:48**
